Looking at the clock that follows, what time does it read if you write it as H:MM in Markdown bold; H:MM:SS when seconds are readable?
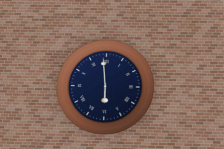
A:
**5:59**
